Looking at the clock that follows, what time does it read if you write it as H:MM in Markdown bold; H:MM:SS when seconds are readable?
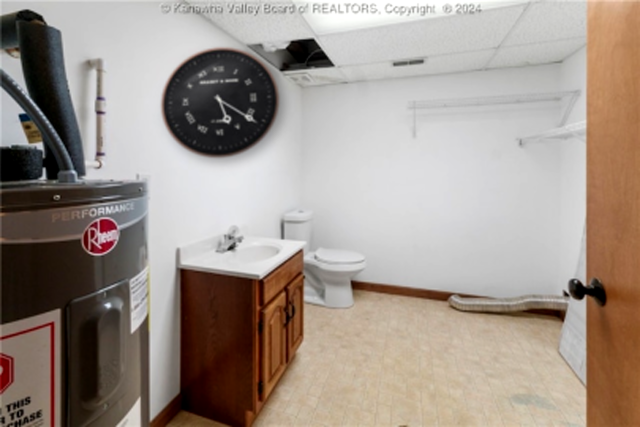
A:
**5:21**
